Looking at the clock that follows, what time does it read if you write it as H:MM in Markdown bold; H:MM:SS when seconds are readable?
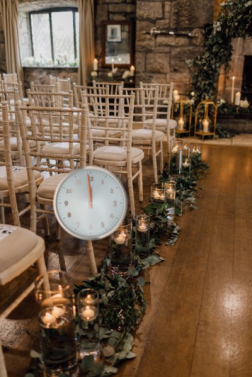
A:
**11:59**
